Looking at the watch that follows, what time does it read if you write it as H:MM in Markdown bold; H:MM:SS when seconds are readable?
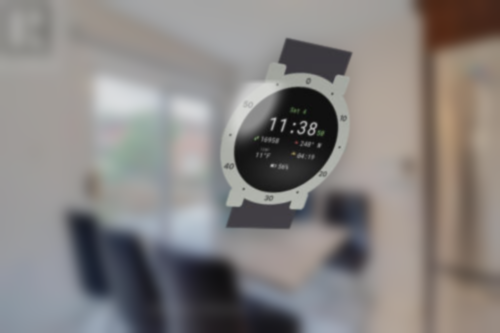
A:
**11:38**
